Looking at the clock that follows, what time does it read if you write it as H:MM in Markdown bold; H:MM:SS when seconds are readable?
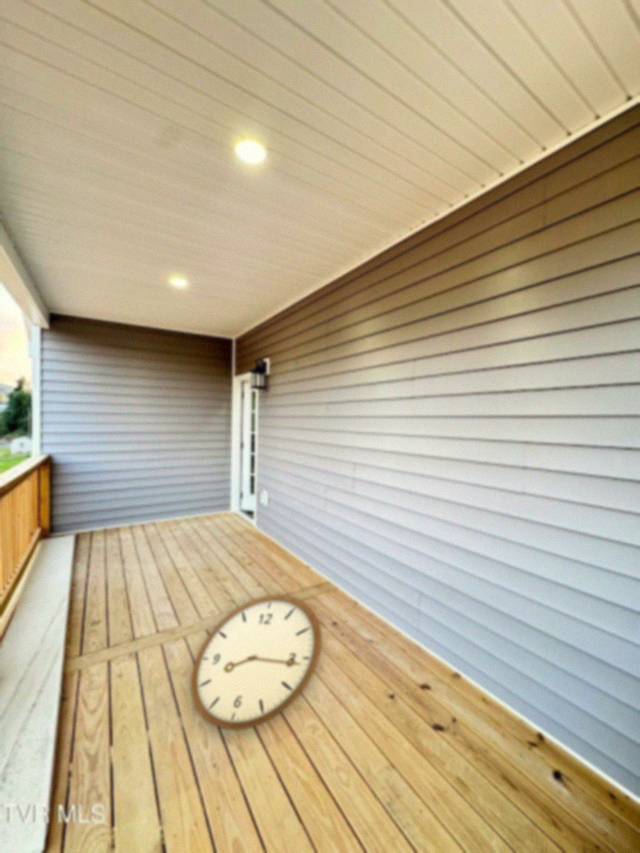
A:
**8:16**
